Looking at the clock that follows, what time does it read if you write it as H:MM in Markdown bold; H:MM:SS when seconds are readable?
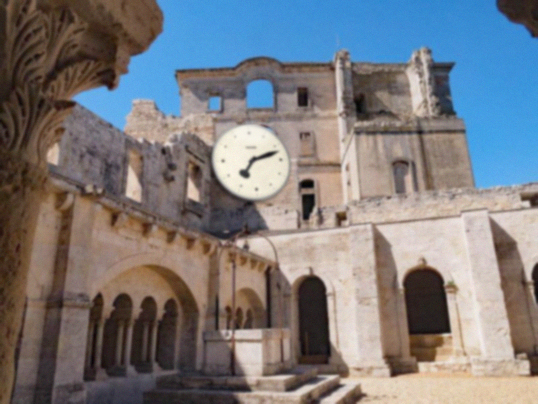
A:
**7:12**
